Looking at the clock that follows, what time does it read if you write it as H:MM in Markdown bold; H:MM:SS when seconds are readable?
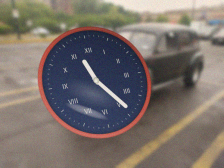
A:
**11:24**
